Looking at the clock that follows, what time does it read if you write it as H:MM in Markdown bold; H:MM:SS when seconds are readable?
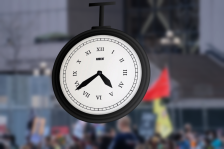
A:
**4:39**
